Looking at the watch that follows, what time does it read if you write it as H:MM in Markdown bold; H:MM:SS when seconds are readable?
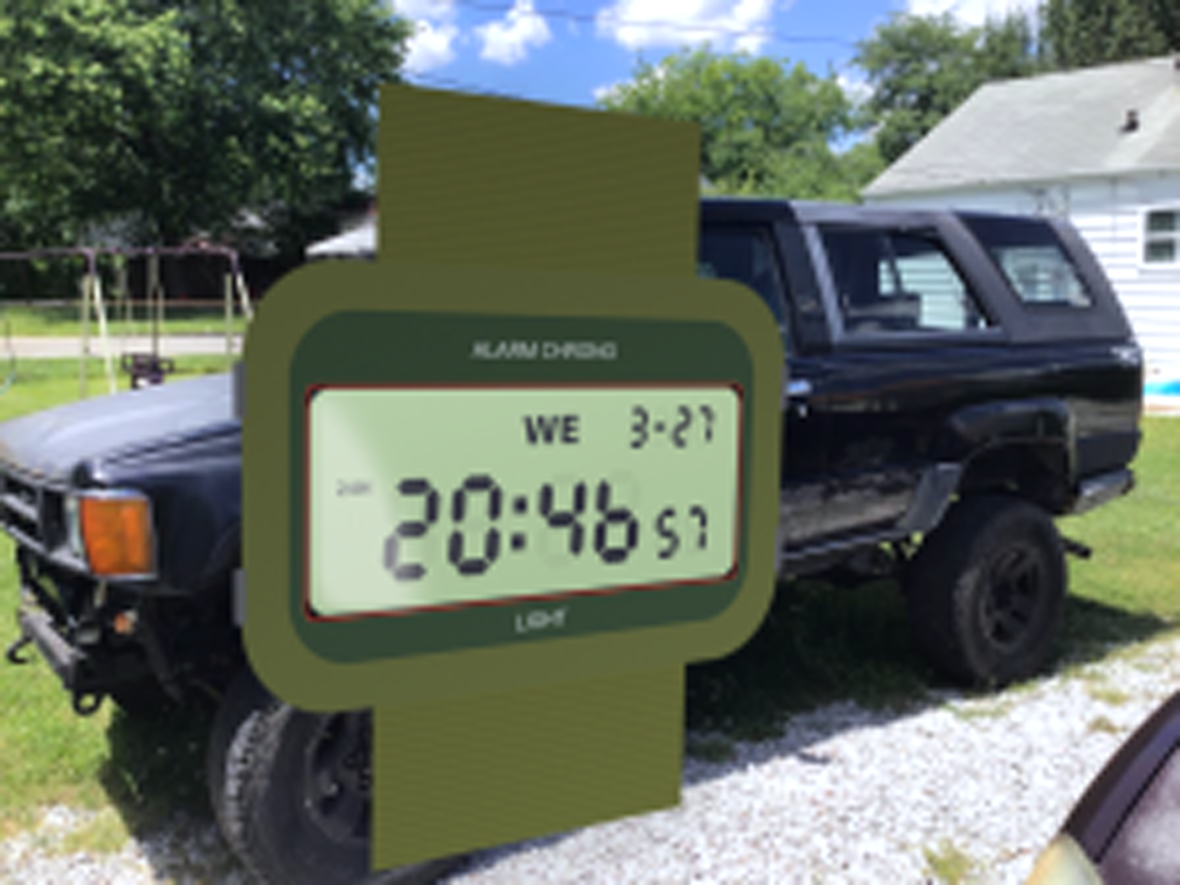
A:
**20:46:57**
